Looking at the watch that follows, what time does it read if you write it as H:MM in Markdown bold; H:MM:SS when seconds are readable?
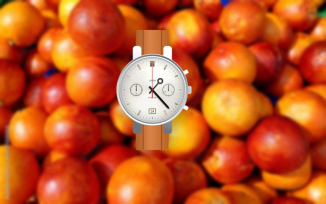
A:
**1:23**
